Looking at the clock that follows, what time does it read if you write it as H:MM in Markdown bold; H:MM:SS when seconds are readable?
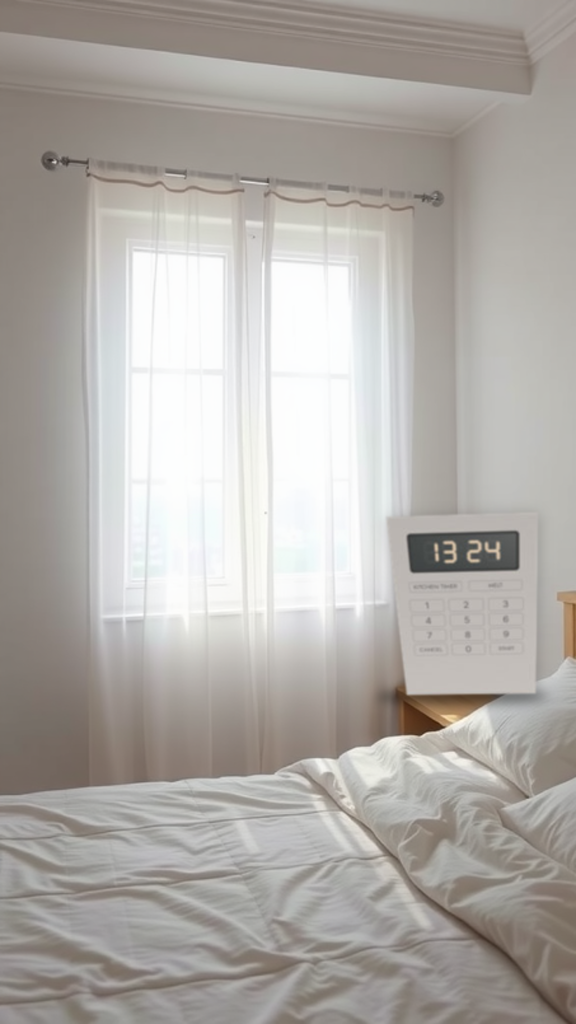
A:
**13:24**
